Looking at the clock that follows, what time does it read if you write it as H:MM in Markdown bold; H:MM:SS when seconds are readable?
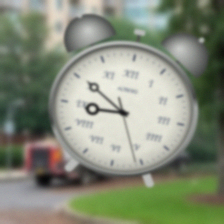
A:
**8:50:26**
